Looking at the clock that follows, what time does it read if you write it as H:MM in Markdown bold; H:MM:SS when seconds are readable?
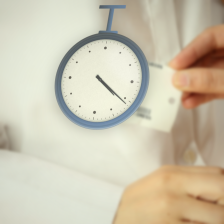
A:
**4:21**
